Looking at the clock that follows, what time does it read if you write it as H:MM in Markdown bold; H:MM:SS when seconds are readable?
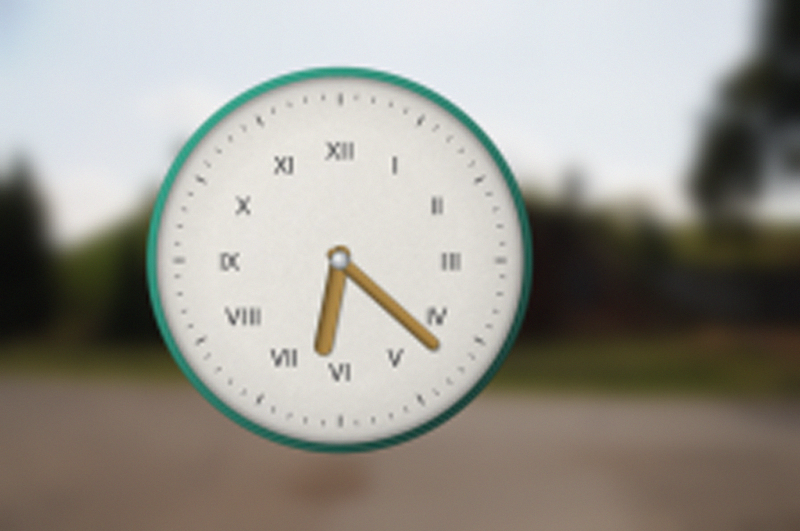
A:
**6:22**
